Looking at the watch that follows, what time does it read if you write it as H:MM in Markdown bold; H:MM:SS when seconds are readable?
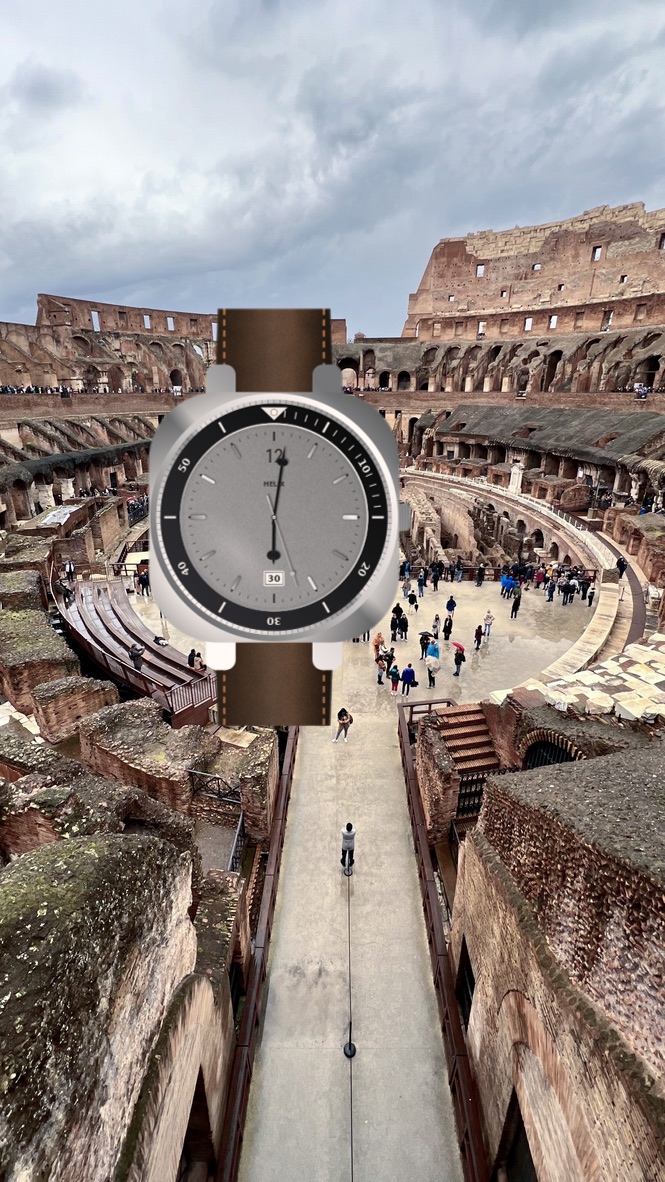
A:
**6:01:27**
